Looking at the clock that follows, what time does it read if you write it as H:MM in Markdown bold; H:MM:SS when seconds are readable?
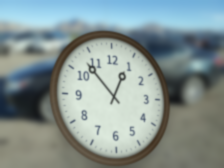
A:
**12:53**
